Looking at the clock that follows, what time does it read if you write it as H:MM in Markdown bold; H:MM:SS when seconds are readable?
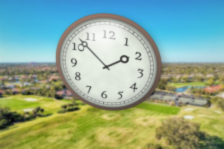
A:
**1:52**
